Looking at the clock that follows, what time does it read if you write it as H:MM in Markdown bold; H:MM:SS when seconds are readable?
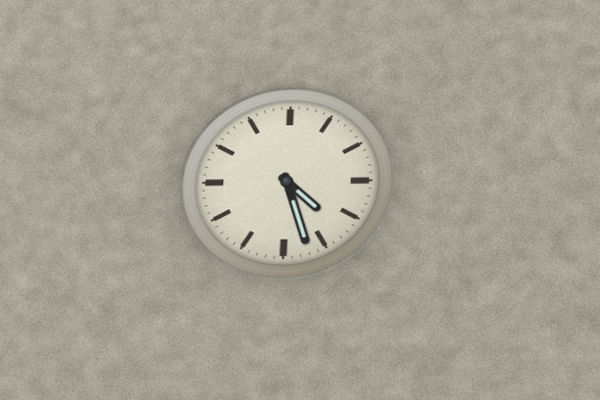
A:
**4:27**
